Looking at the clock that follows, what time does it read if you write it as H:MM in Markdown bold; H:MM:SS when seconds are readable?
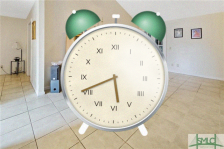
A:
**5:41**
